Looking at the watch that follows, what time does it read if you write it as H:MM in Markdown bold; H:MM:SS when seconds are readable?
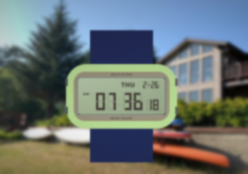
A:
**7:36:18**
